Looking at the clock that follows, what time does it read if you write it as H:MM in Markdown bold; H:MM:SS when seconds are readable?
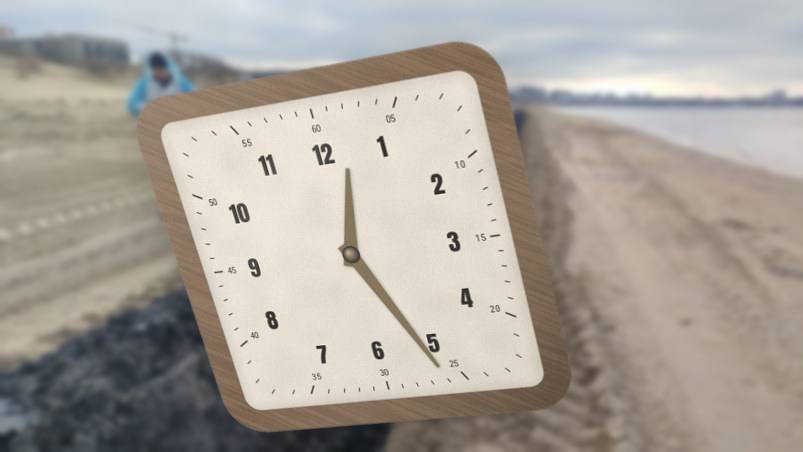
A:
**12:26**
